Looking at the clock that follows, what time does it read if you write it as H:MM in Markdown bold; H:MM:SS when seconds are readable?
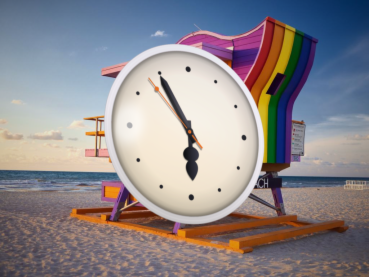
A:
**5:54:53**
